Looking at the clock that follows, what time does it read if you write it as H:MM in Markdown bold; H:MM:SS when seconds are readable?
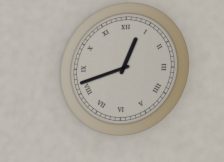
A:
**12:42**
